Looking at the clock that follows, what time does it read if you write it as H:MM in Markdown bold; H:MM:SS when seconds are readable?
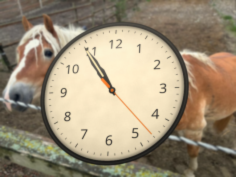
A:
**10:54:23**
